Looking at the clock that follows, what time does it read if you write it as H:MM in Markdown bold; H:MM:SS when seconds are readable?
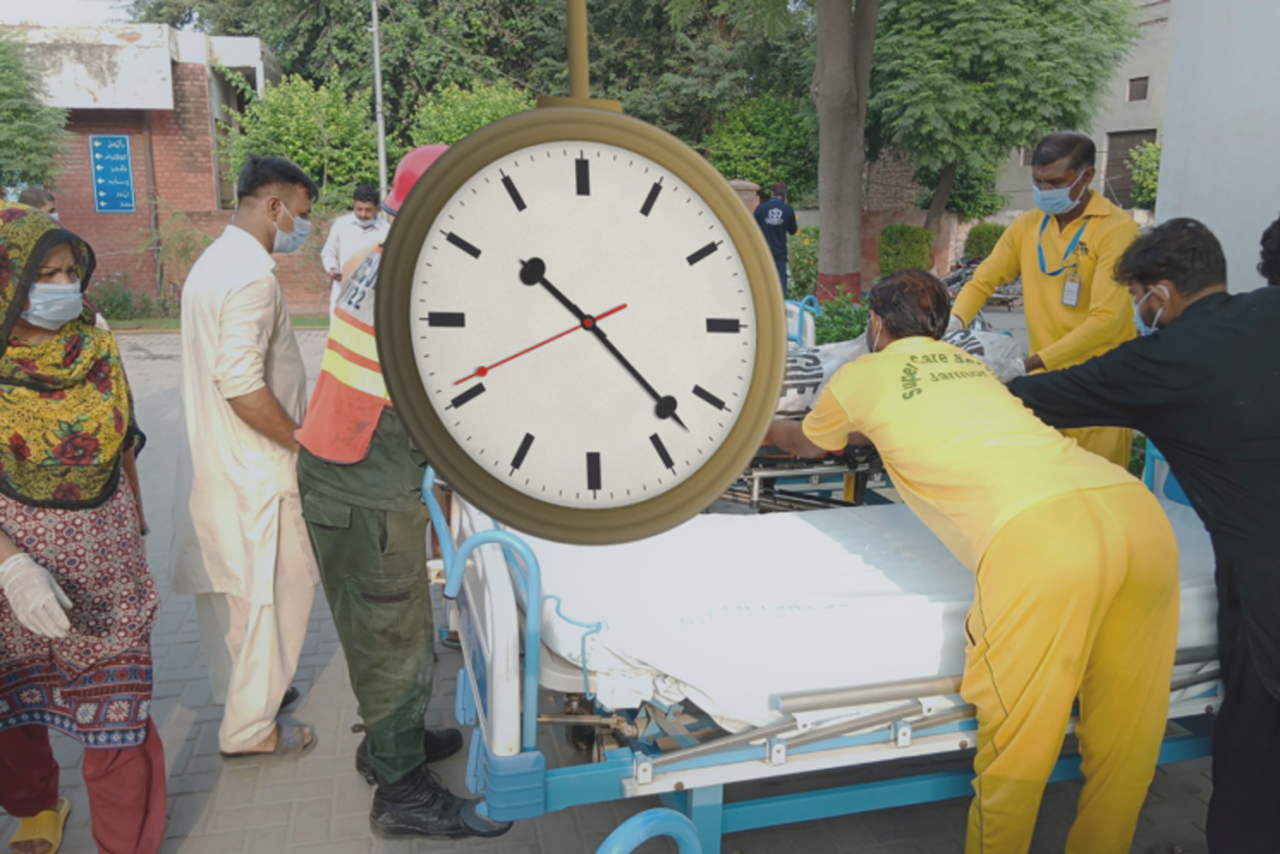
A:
**10:22:41**
